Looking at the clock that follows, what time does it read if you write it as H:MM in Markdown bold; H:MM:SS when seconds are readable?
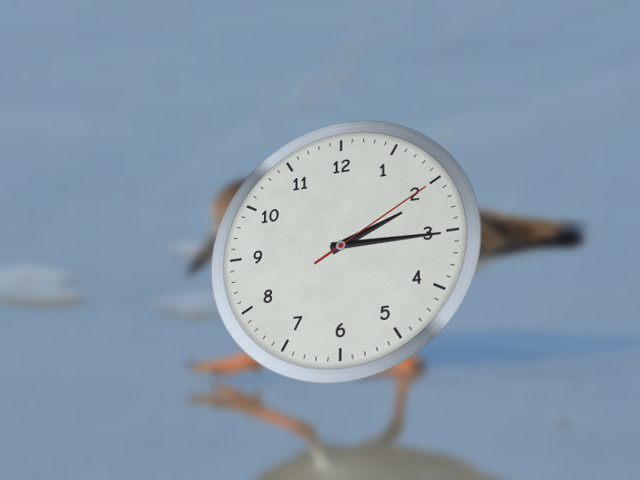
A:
**2:15:10**
